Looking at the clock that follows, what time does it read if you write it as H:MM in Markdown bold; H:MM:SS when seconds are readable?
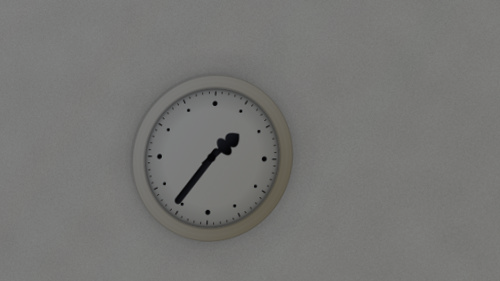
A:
**1:36**
